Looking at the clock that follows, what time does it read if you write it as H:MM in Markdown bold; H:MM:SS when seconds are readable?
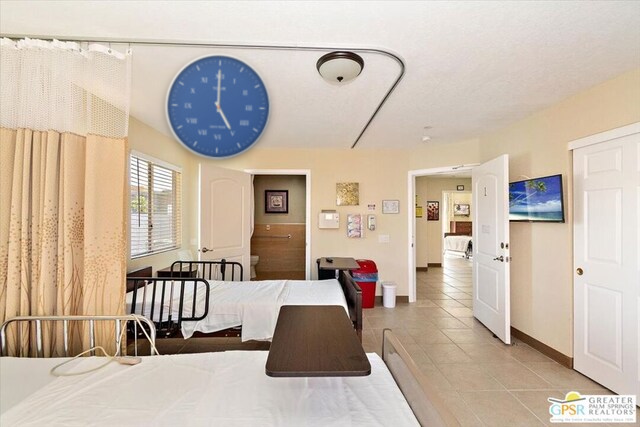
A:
**5:00**
